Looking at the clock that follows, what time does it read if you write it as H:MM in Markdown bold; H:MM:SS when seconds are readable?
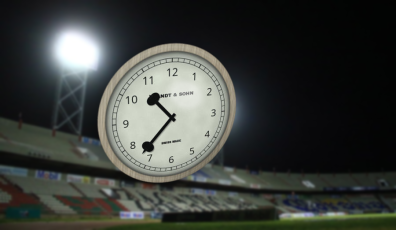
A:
**10:37**
